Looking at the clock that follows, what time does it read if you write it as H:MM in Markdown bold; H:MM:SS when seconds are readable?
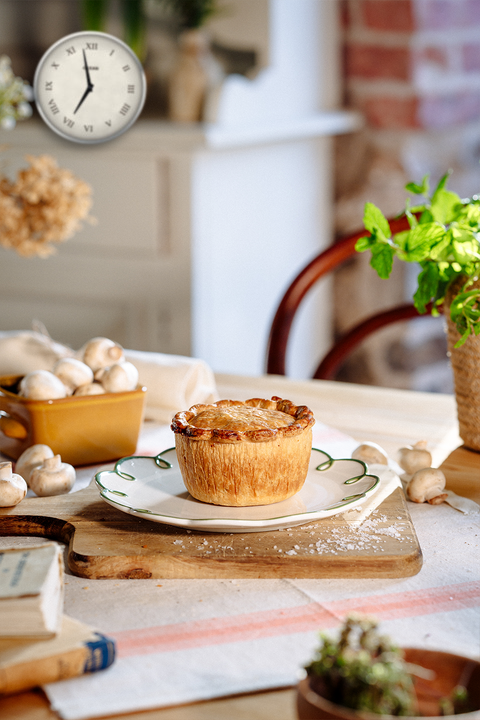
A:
**6:58**
